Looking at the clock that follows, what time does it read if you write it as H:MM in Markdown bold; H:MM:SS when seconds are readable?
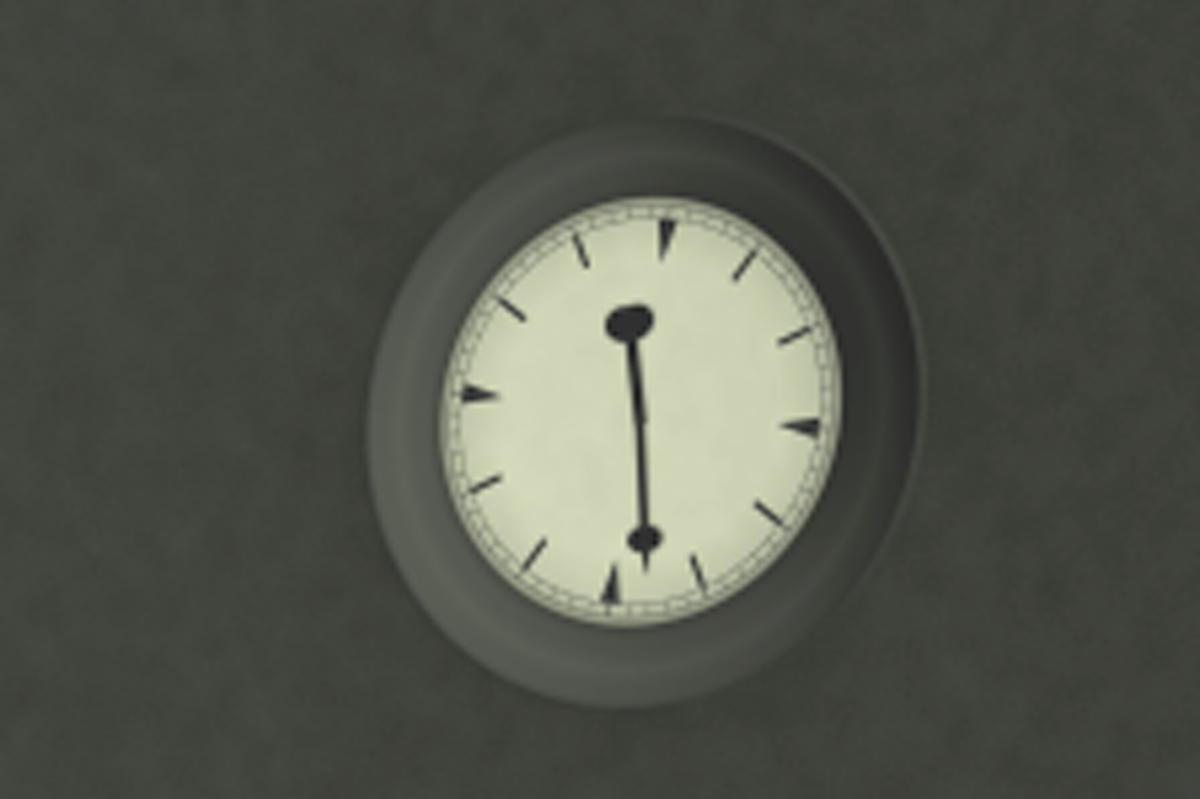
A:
**11:28**
